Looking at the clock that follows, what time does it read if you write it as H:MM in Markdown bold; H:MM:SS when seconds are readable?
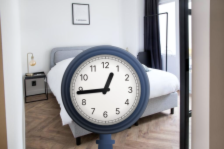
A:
**12:44**
